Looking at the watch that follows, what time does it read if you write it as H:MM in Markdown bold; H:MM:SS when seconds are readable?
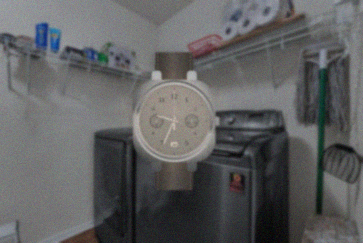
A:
**9:34**
